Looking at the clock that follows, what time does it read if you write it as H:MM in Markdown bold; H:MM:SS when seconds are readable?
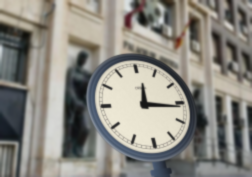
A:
**12:16**
